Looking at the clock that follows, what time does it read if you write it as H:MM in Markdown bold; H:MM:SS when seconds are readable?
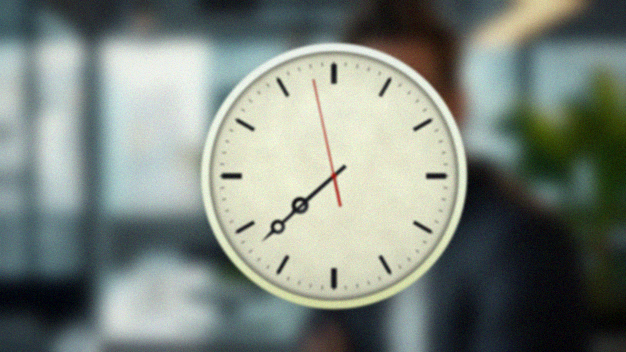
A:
**7:37:58**
